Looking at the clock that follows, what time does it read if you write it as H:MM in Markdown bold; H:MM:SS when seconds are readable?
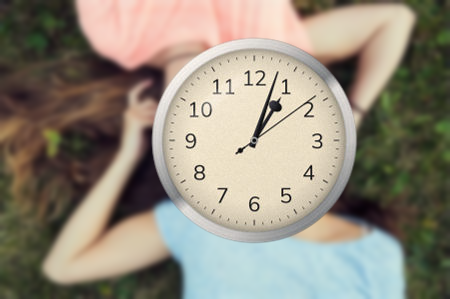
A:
**1:03:09**
